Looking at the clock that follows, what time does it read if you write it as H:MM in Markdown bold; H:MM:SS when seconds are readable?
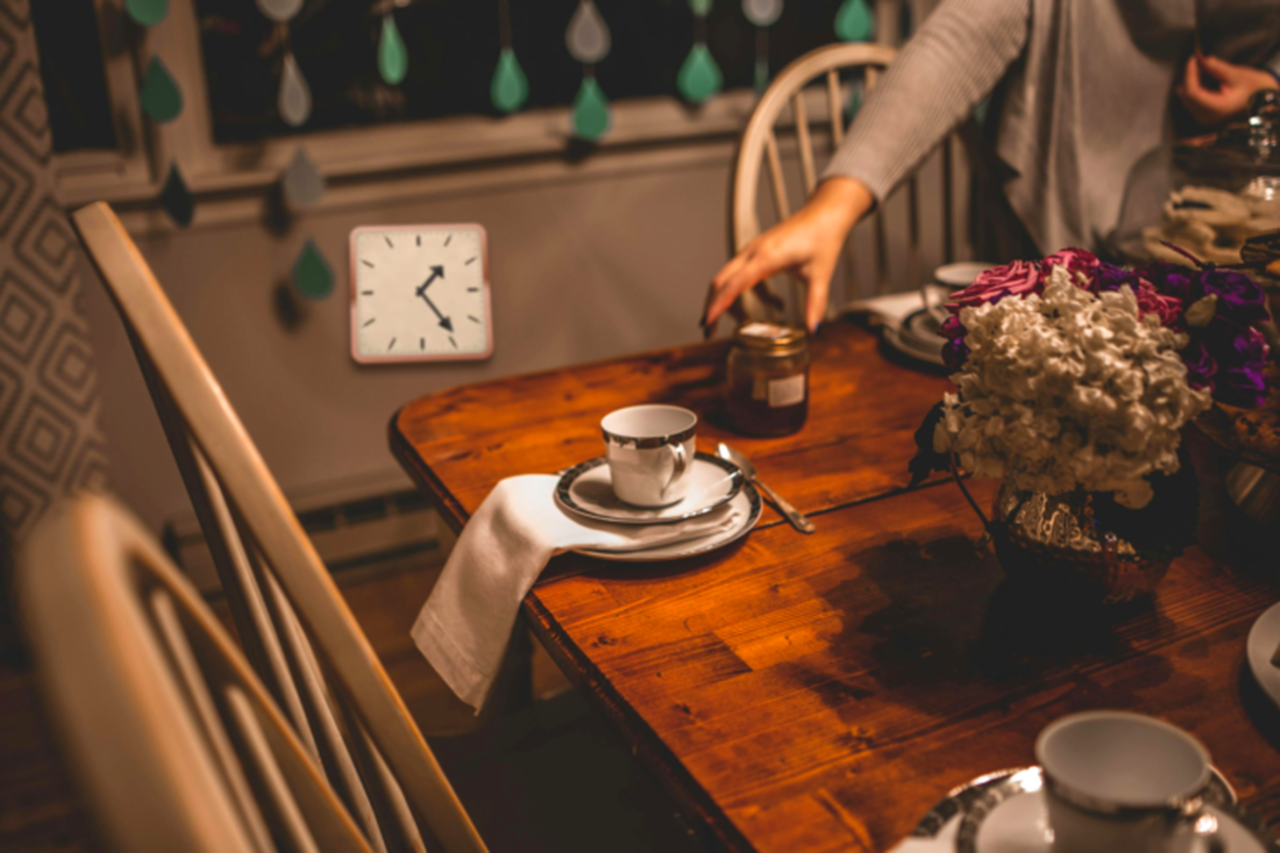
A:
**1:24**
